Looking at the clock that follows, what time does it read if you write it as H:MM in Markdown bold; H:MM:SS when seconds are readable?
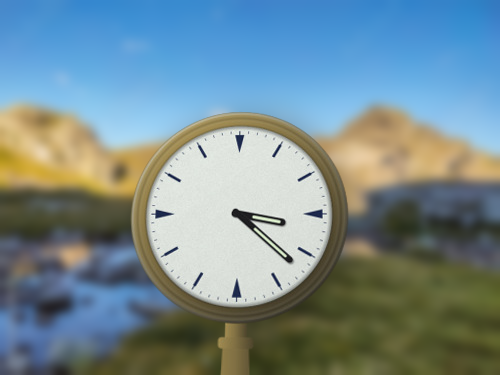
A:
**3:22**
